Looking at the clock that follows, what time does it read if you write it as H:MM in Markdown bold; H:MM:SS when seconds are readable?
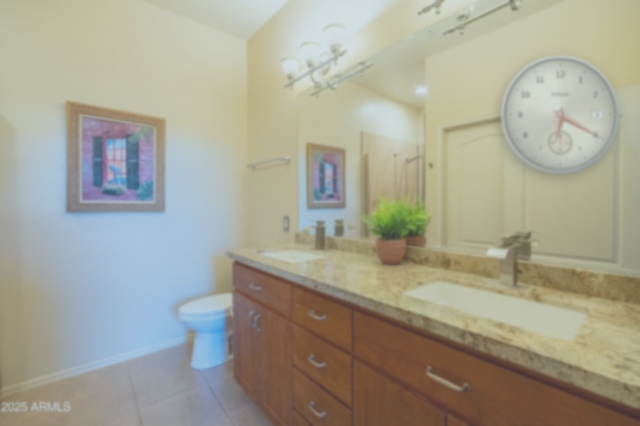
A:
**6:20**
